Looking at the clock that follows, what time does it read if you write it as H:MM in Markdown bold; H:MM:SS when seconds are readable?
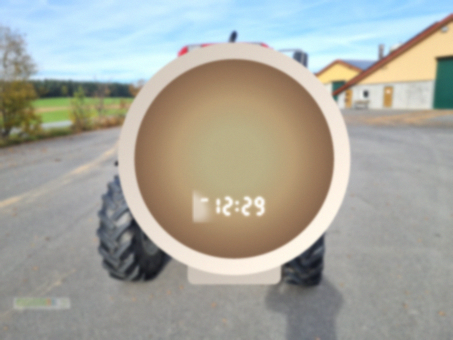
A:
**12:29**
